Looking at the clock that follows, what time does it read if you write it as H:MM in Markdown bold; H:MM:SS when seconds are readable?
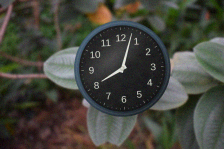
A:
**8:03**
